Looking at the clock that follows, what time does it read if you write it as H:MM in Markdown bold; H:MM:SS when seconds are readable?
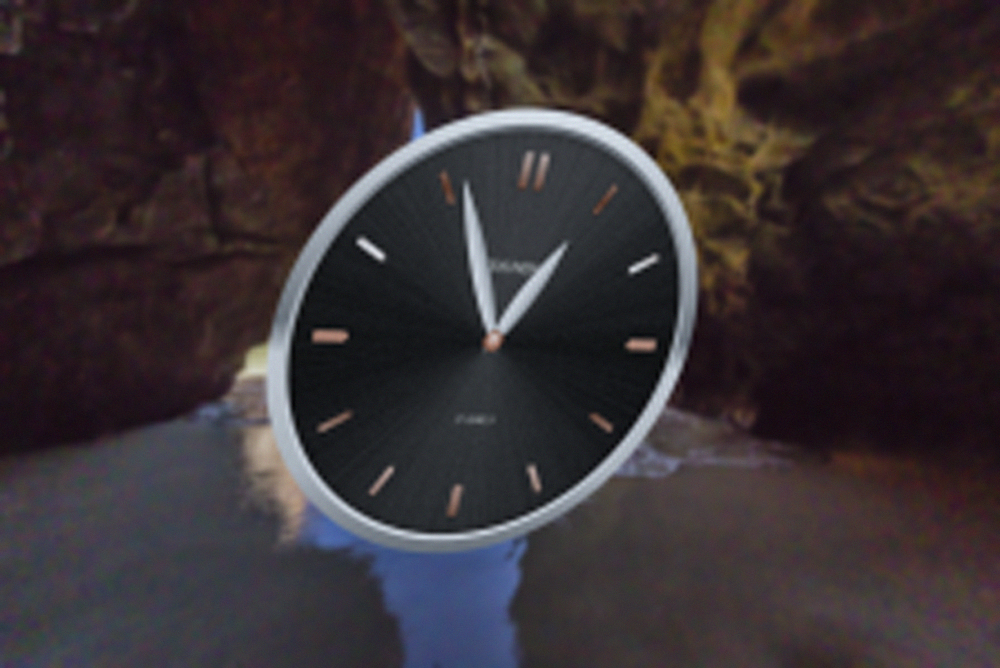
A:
**12:56**
